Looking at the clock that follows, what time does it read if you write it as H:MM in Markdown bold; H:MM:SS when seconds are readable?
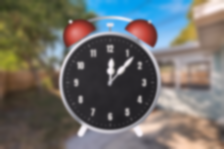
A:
**12:07**
